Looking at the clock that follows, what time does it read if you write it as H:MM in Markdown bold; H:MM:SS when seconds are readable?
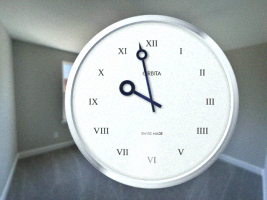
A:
**9:58**
